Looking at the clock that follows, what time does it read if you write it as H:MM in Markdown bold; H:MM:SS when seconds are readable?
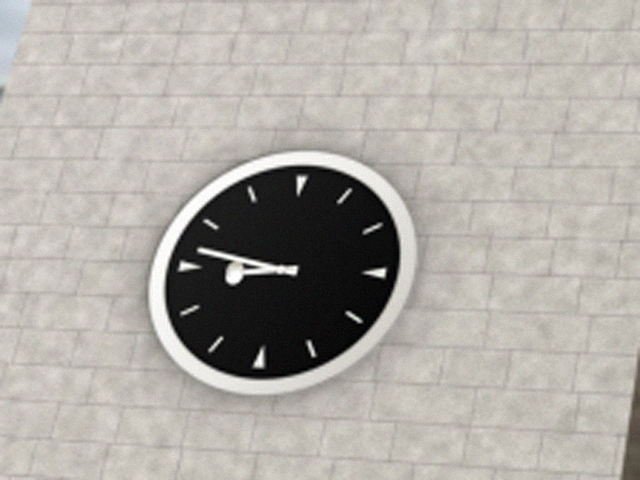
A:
**8:47**
